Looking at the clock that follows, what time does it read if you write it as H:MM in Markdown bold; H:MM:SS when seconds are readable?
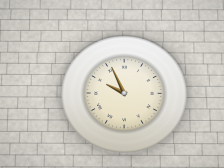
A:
**9:56**
